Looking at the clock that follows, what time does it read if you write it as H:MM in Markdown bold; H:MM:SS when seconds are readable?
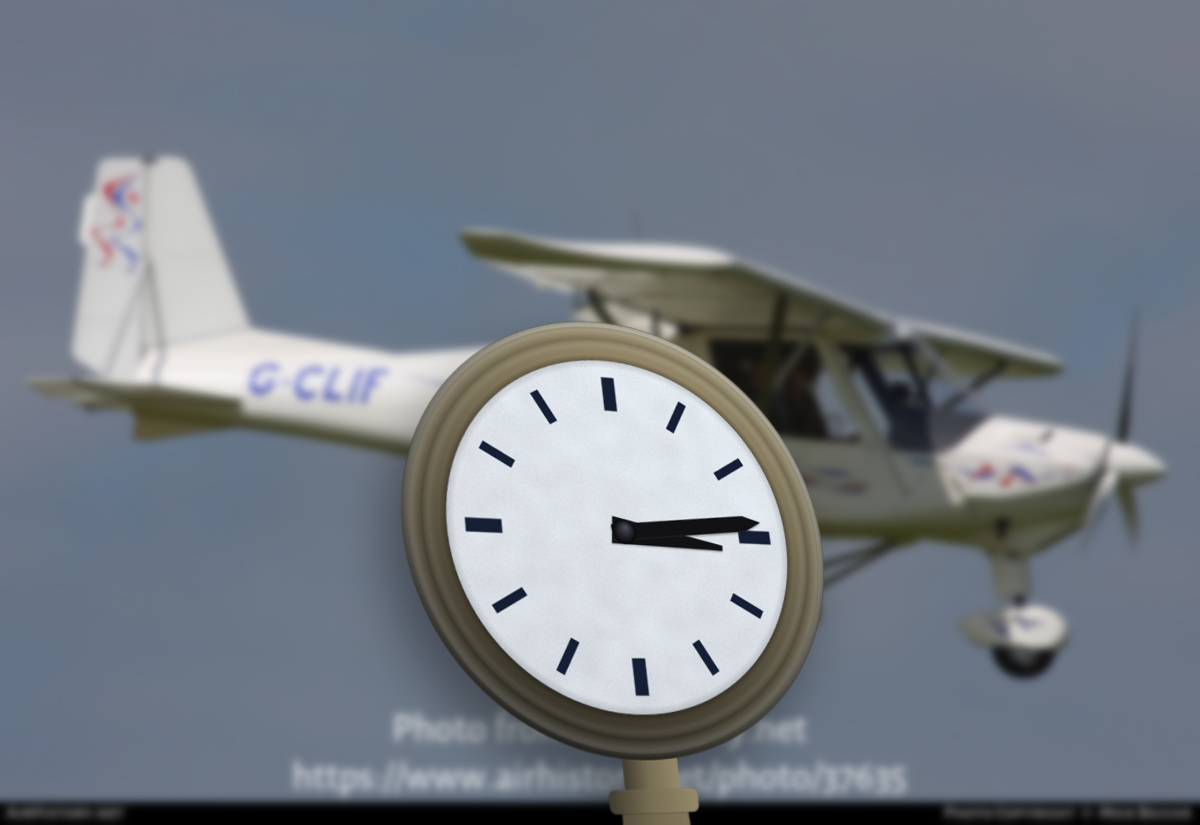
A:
**3:14**
